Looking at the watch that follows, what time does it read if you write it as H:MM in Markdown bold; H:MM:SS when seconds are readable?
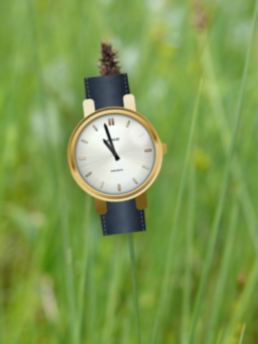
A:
**10:58**
